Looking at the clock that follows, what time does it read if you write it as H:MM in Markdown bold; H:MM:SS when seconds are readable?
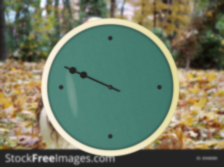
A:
**9:49**
